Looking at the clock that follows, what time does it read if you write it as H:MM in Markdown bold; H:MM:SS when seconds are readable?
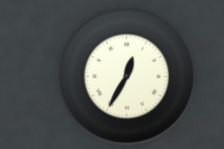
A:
**12:35**
